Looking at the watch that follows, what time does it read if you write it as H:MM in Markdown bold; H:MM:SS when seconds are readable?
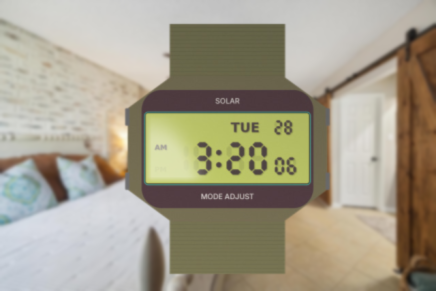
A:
**3:20:06**
